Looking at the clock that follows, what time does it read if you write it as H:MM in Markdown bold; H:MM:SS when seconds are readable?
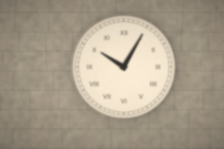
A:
**10:05**
